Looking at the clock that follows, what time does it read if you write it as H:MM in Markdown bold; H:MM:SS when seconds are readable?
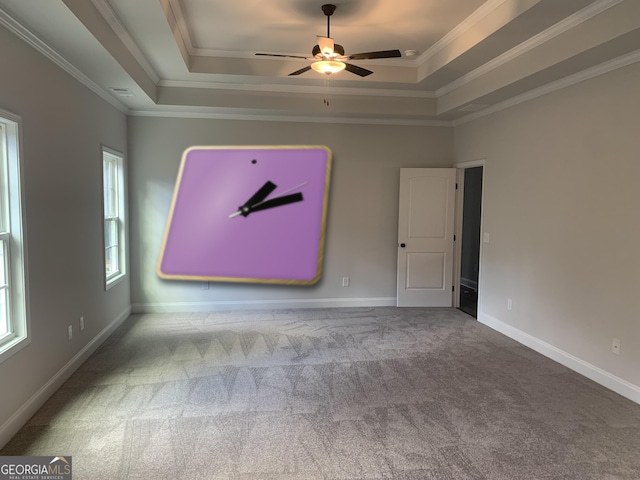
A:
**1:12:10**
